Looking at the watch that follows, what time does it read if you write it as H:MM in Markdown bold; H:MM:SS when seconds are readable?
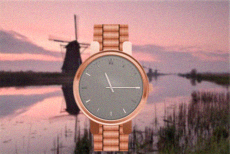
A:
**11:15**
